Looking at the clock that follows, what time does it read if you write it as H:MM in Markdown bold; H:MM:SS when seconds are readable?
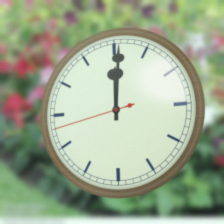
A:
**12:00:43**
